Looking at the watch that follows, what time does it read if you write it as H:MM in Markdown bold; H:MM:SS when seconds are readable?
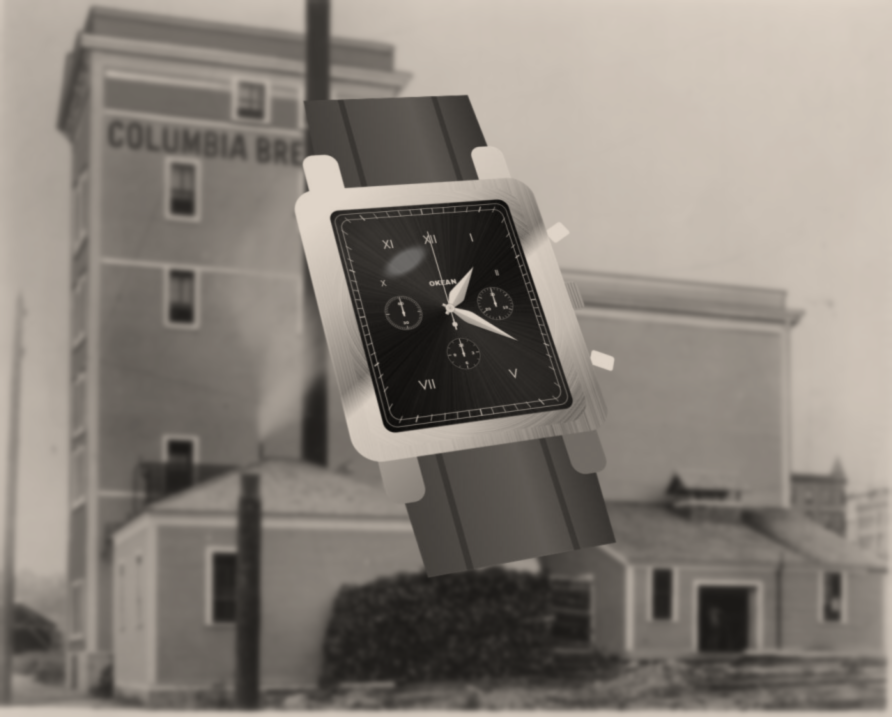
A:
**1:21**
